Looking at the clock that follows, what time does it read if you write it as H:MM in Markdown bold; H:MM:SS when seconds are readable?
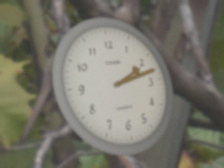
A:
**2:13**
